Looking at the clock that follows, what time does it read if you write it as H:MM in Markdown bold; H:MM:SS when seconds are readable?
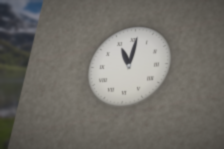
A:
**11:01**
